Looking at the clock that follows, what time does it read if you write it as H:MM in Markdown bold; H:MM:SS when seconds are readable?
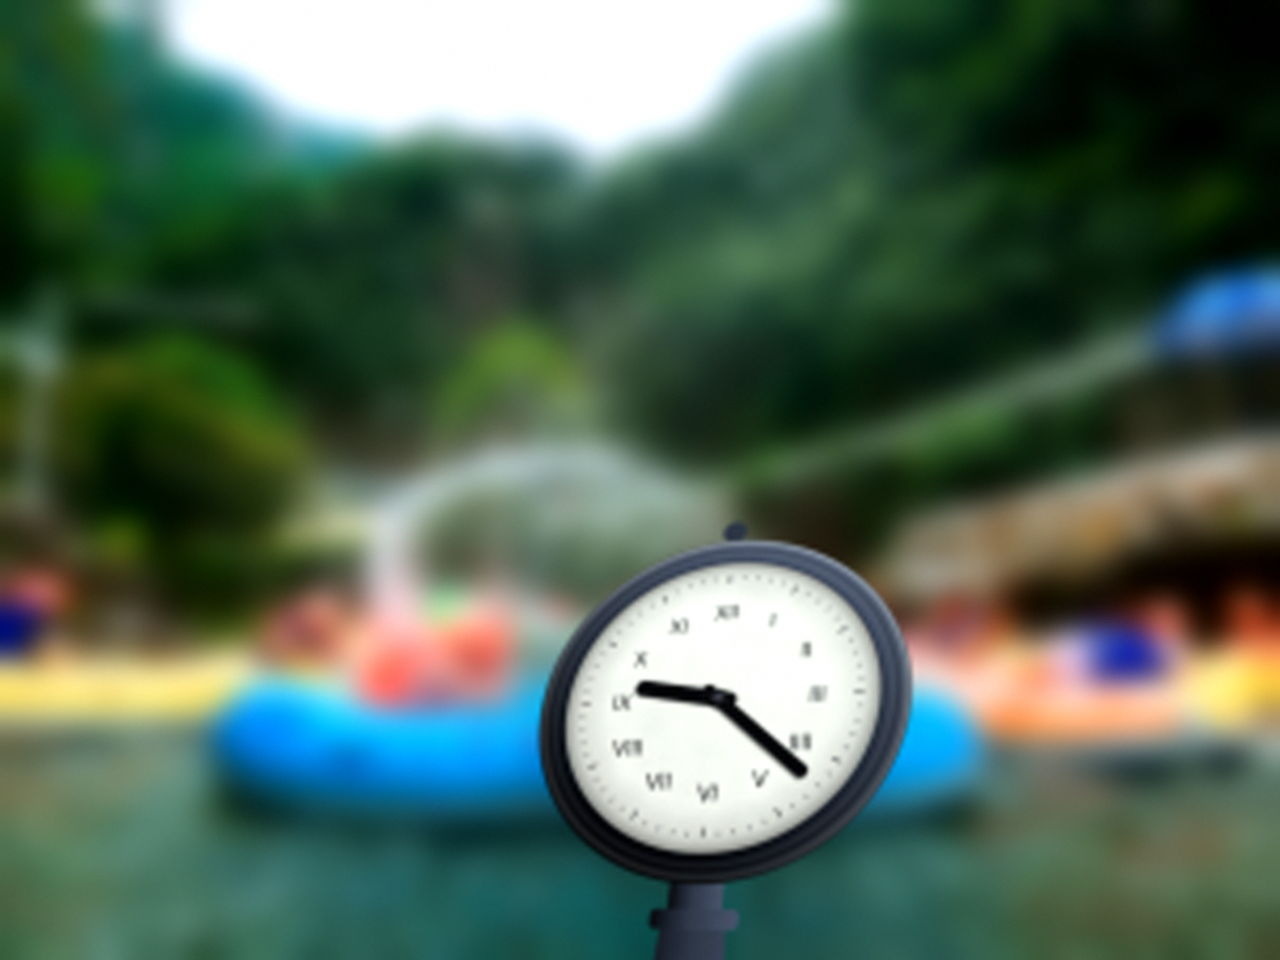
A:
**9:22**
